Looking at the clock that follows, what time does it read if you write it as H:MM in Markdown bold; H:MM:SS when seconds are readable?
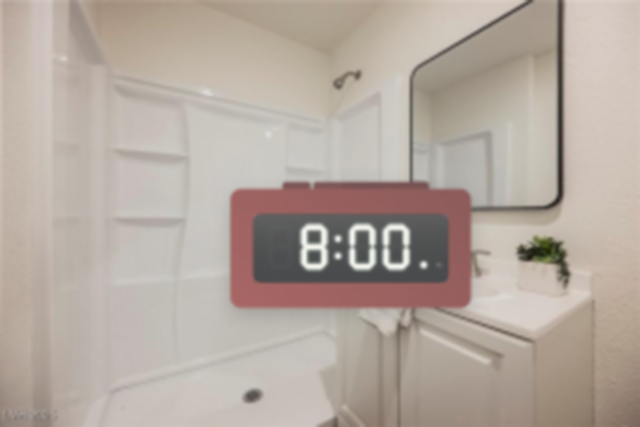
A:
**8:00**
